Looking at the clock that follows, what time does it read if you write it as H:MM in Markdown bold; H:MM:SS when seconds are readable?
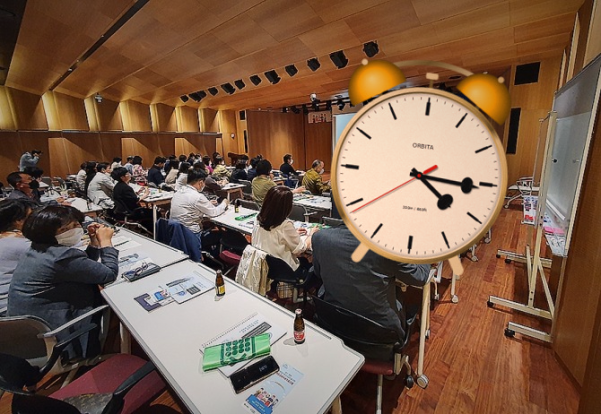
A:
**4:15:39**
